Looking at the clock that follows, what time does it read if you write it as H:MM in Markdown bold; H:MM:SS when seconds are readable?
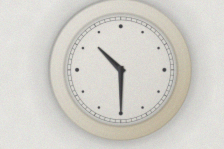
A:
**10:30**
